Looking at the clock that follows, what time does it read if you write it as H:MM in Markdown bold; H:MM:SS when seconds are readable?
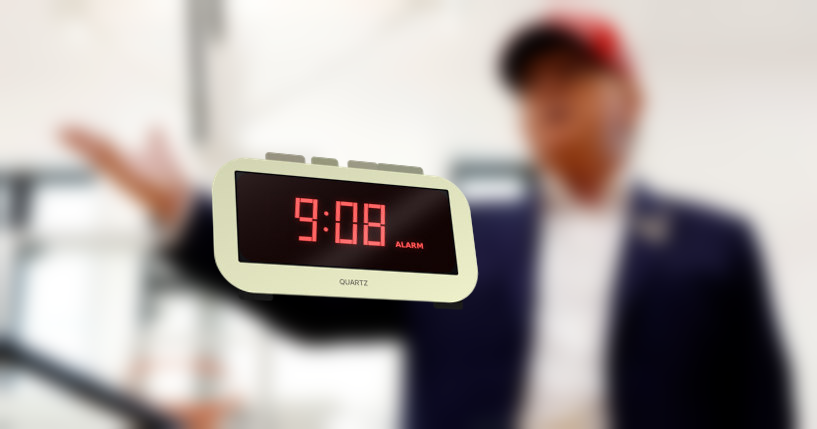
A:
**9:08**
